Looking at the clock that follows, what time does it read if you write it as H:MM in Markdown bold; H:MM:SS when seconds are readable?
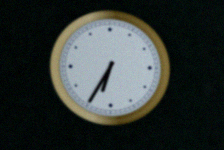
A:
**6:35**
